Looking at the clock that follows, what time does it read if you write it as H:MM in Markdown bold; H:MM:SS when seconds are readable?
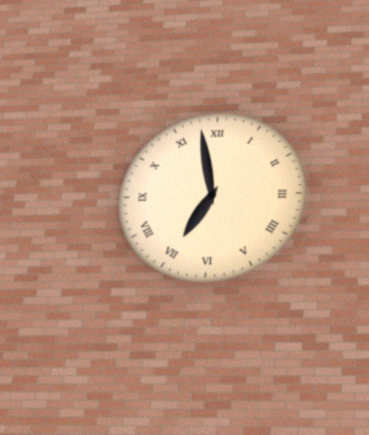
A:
**6:58**
